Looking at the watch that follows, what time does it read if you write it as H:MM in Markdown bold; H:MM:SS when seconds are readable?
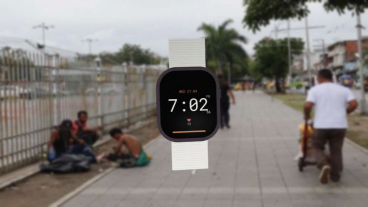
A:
**7:02**
